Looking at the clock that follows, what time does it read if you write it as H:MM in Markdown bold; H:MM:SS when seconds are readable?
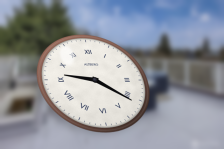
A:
**9:21**
